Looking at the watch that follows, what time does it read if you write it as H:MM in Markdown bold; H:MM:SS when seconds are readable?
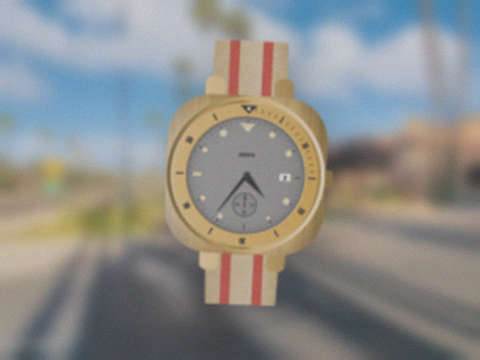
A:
**4:36**
